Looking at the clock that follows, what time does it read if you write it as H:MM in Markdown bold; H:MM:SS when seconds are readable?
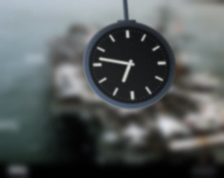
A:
**6:47**
